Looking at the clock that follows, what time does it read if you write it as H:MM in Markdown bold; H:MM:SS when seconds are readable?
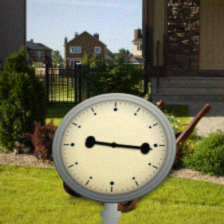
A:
**9:16**
